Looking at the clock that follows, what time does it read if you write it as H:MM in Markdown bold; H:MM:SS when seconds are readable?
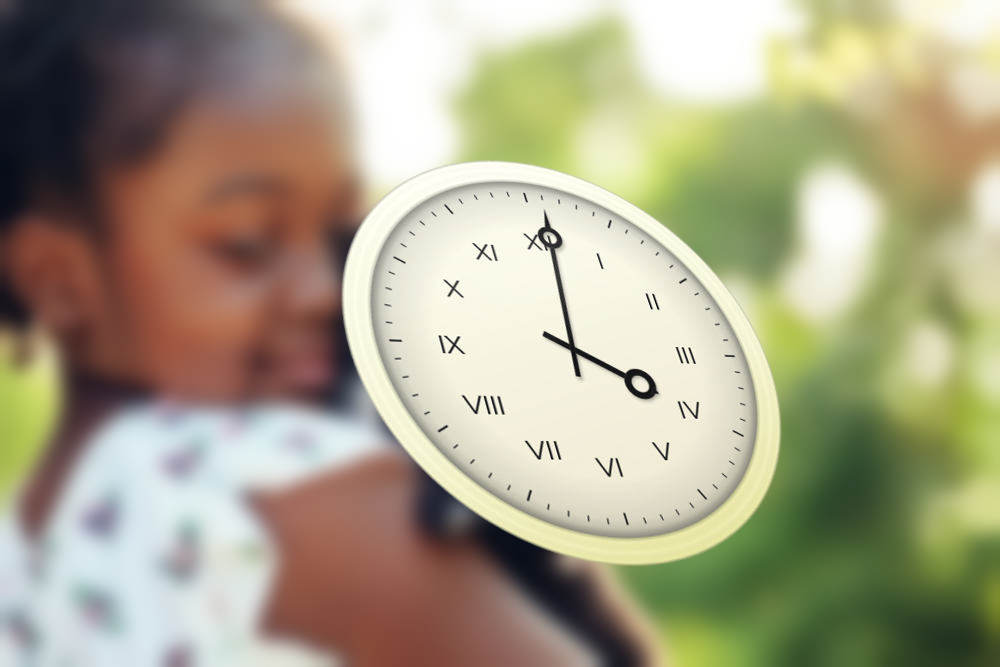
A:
**4:01**
